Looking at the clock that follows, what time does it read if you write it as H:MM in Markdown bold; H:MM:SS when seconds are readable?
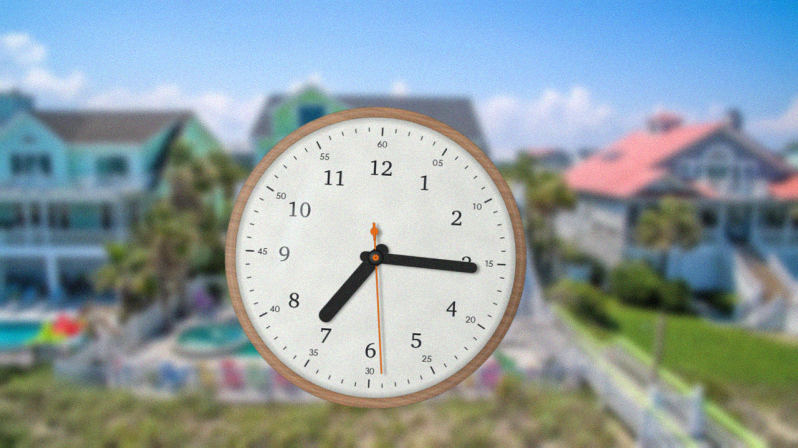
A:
**7:15:29**
